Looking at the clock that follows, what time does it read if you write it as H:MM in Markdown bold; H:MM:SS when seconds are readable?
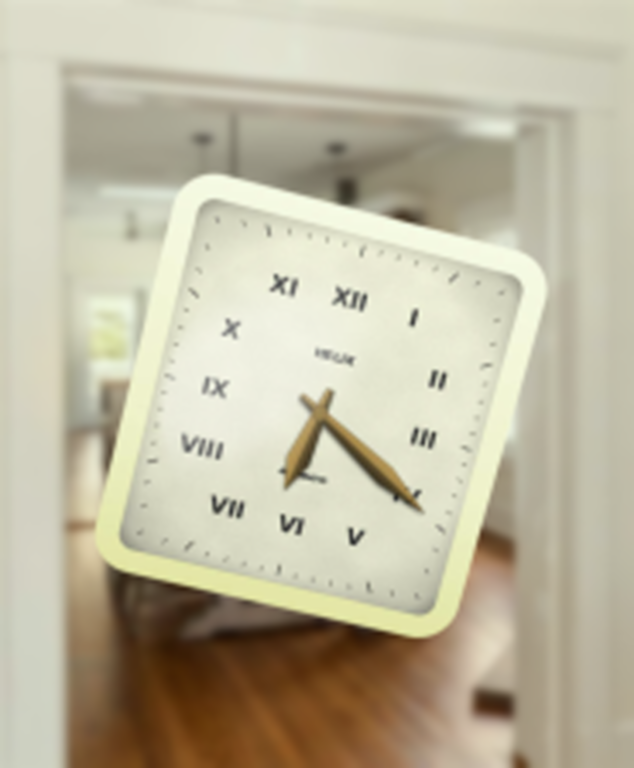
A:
**6:20**
